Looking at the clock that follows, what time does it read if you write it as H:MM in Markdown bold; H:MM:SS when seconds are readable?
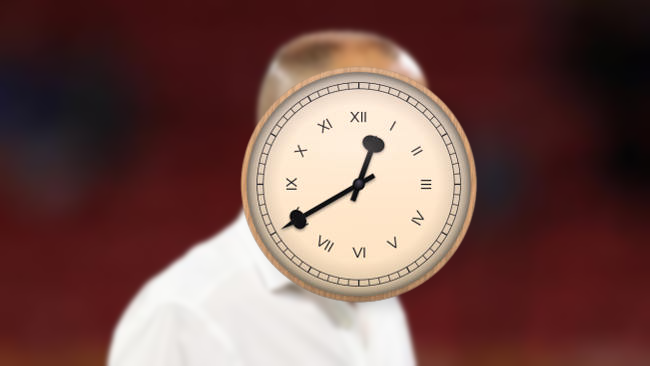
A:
**12:40**
